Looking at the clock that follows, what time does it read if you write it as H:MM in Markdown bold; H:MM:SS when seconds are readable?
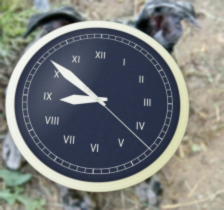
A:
**8:51:22**
